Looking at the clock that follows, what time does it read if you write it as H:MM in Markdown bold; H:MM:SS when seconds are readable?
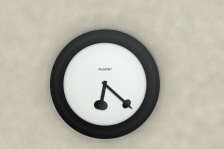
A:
**6:22**
